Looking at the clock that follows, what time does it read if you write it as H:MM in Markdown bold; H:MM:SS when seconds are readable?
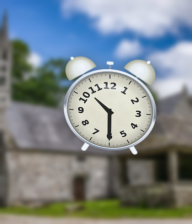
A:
**10:30**
